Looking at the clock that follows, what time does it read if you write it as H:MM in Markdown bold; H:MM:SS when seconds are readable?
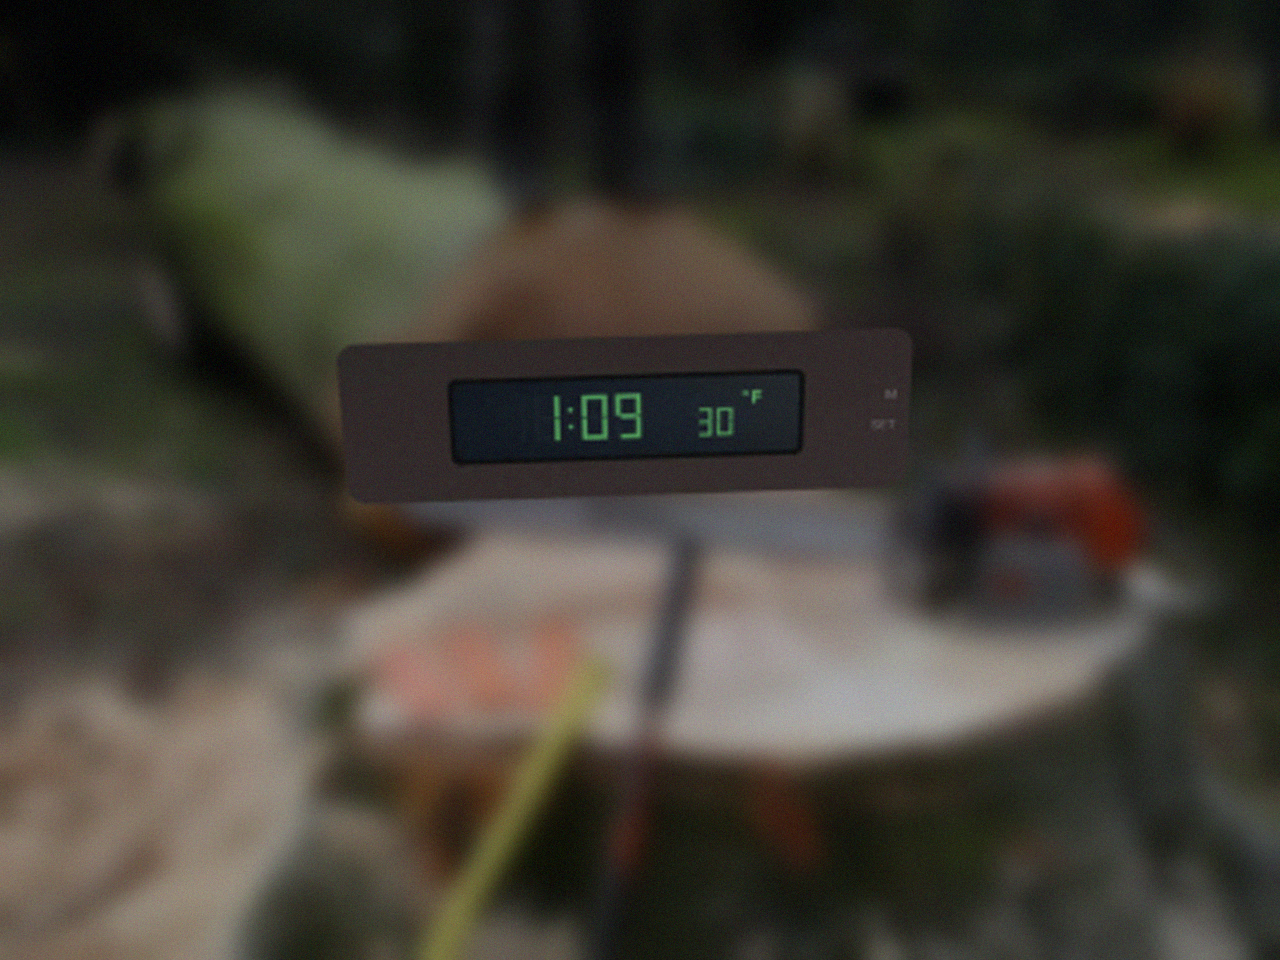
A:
**1:09**
